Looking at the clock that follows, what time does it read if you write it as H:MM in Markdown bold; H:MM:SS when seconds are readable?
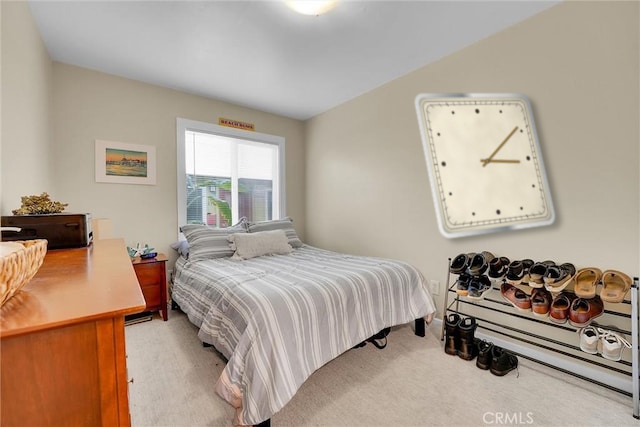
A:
**3:09**
